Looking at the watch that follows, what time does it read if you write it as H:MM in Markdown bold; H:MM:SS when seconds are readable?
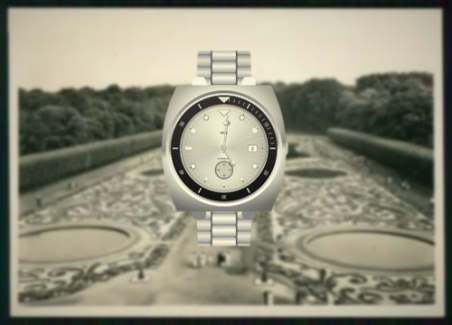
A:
**5:01**
